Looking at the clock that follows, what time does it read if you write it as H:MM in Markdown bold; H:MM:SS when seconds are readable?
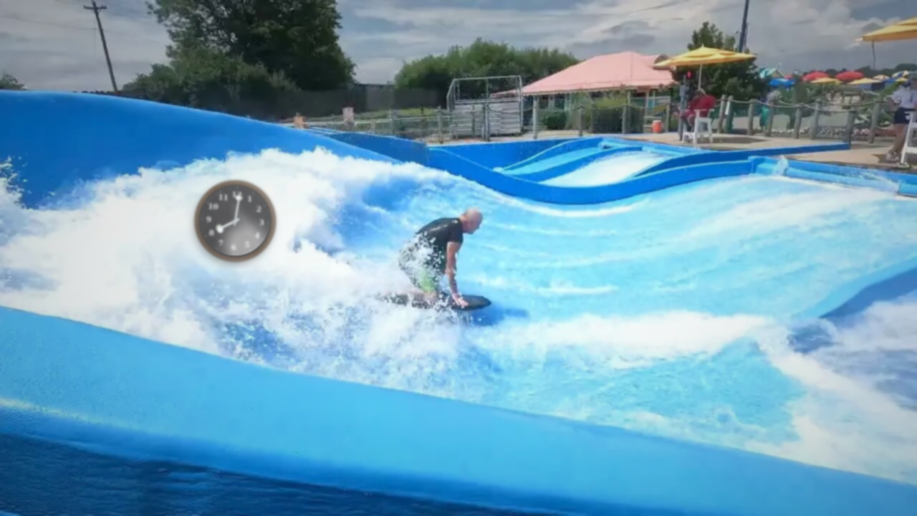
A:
**8:01**
